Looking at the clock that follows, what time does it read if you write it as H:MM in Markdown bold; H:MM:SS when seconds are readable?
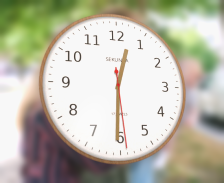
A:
**12:30:29**
